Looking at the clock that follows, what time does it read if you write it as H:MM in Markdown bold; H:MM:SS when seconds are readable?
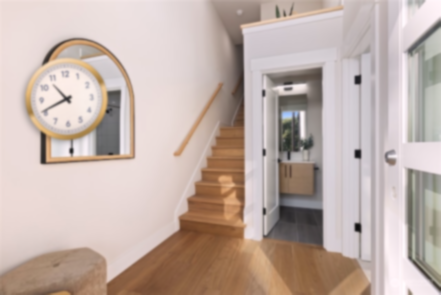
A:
**10:41**
